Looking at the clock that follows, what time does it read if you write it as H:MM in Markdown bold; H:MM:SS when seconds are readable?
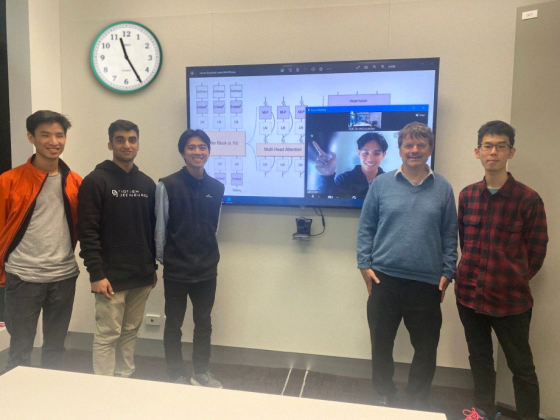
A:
**11:25**
